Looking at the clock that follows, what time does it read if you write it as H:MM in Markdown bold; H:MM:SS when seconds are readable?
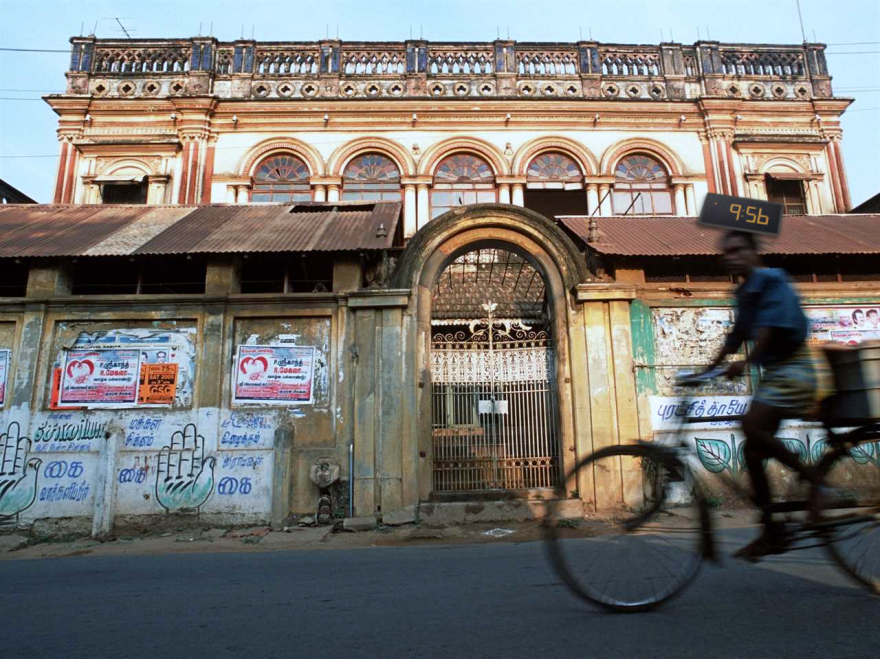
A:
**9:56**
